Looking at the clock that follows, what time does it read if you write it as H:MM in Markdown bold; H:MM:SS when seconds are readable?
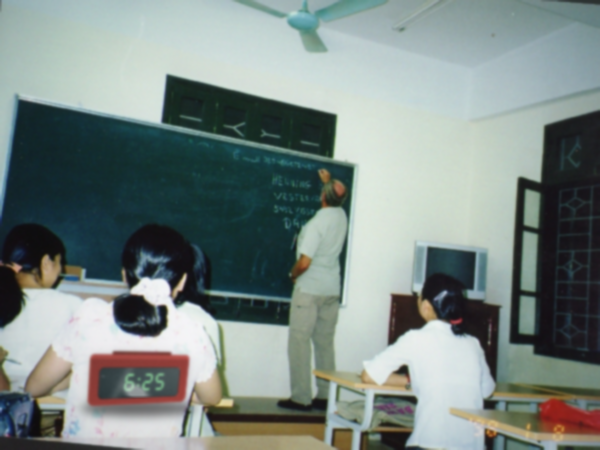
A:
**6:25**
